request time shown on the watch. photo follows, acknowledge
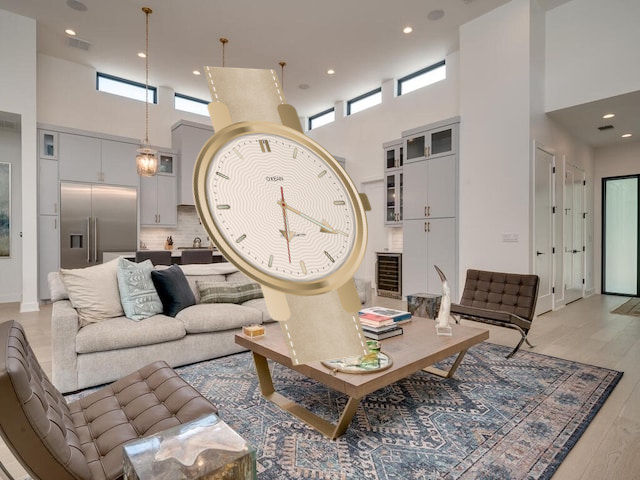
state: 6:20:32
